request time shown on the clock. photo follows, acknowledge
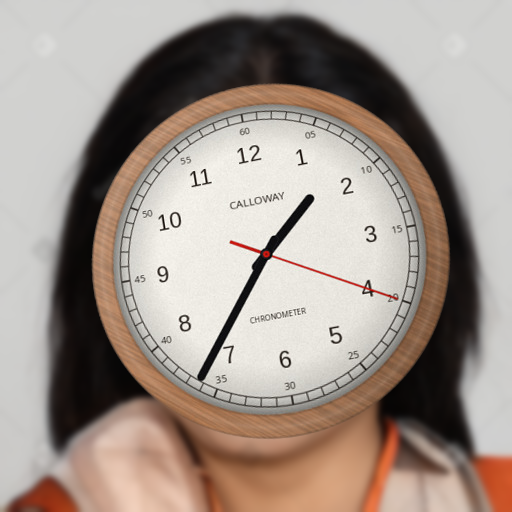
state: 1:36:20
